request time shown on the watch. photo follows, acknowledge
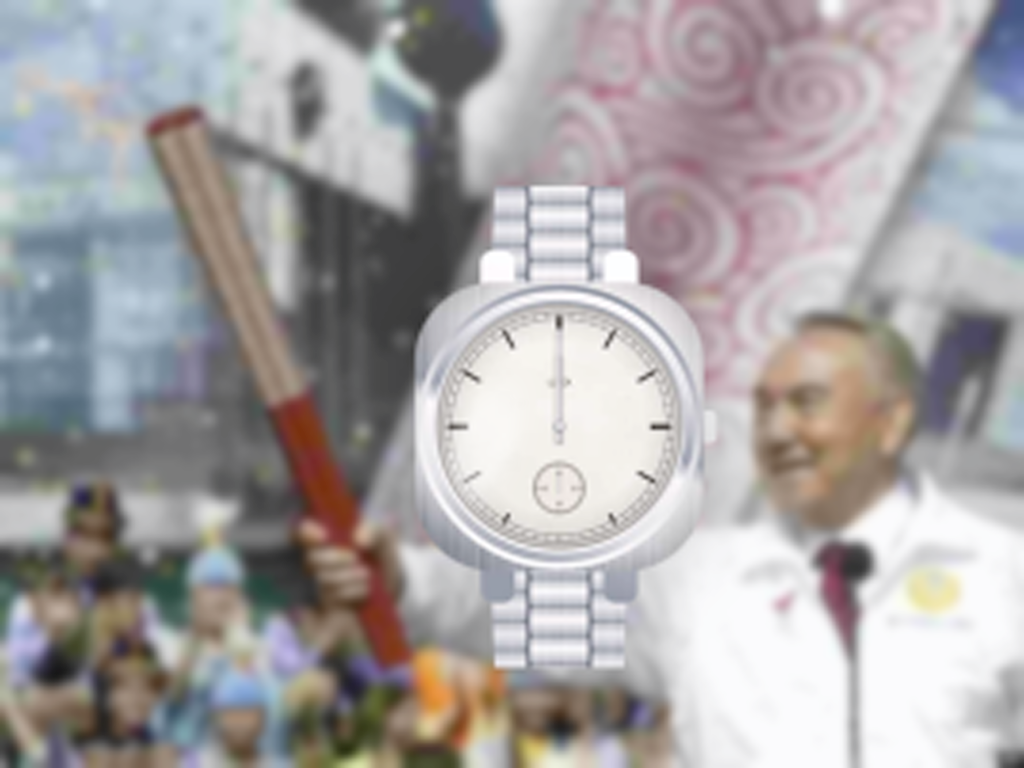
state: 12:00
